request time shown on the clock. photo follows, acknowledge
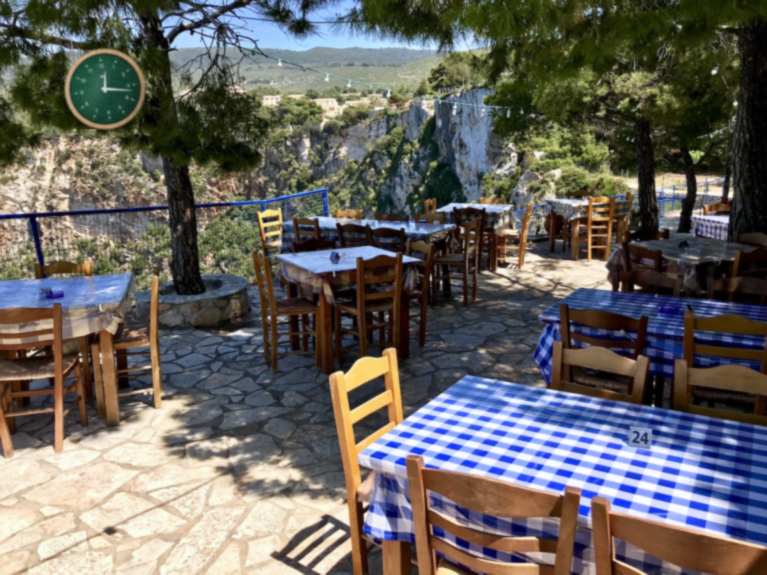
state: 12:17
